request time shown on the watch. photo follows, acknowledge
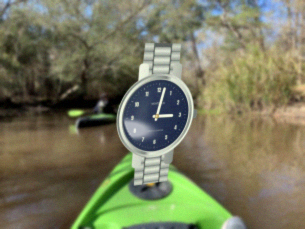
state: 3:02
